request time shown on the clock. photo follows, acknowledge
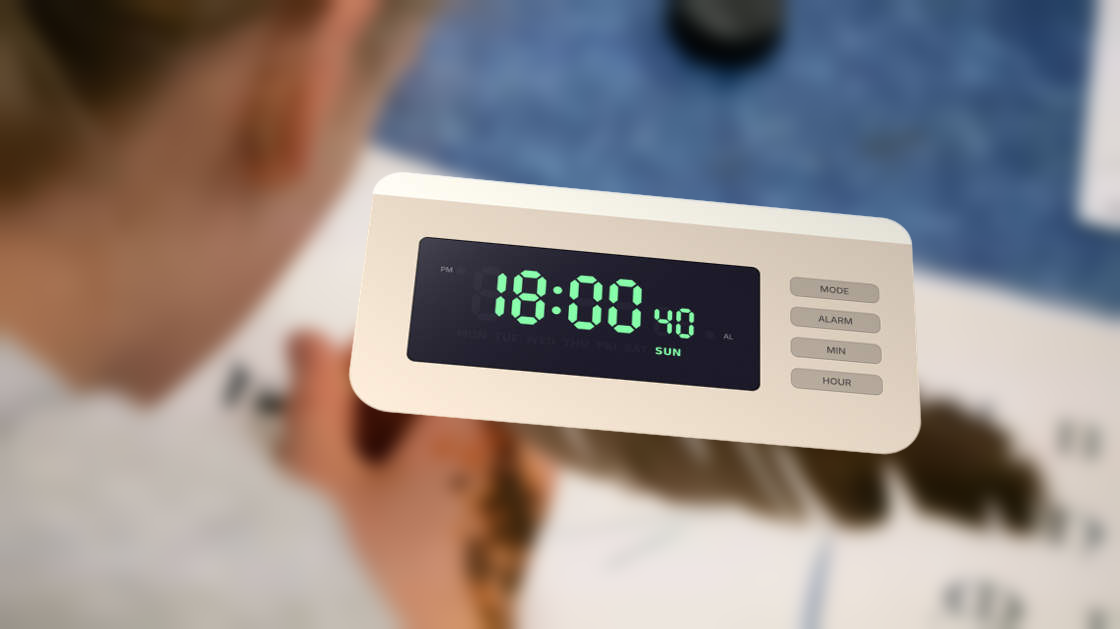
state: 18:00:40
